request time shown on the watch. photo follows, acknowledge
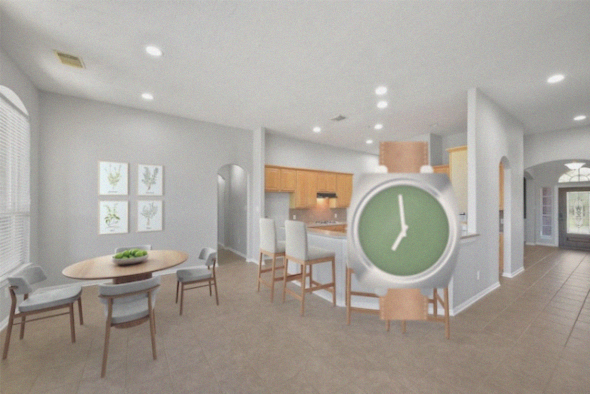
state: 6:59
